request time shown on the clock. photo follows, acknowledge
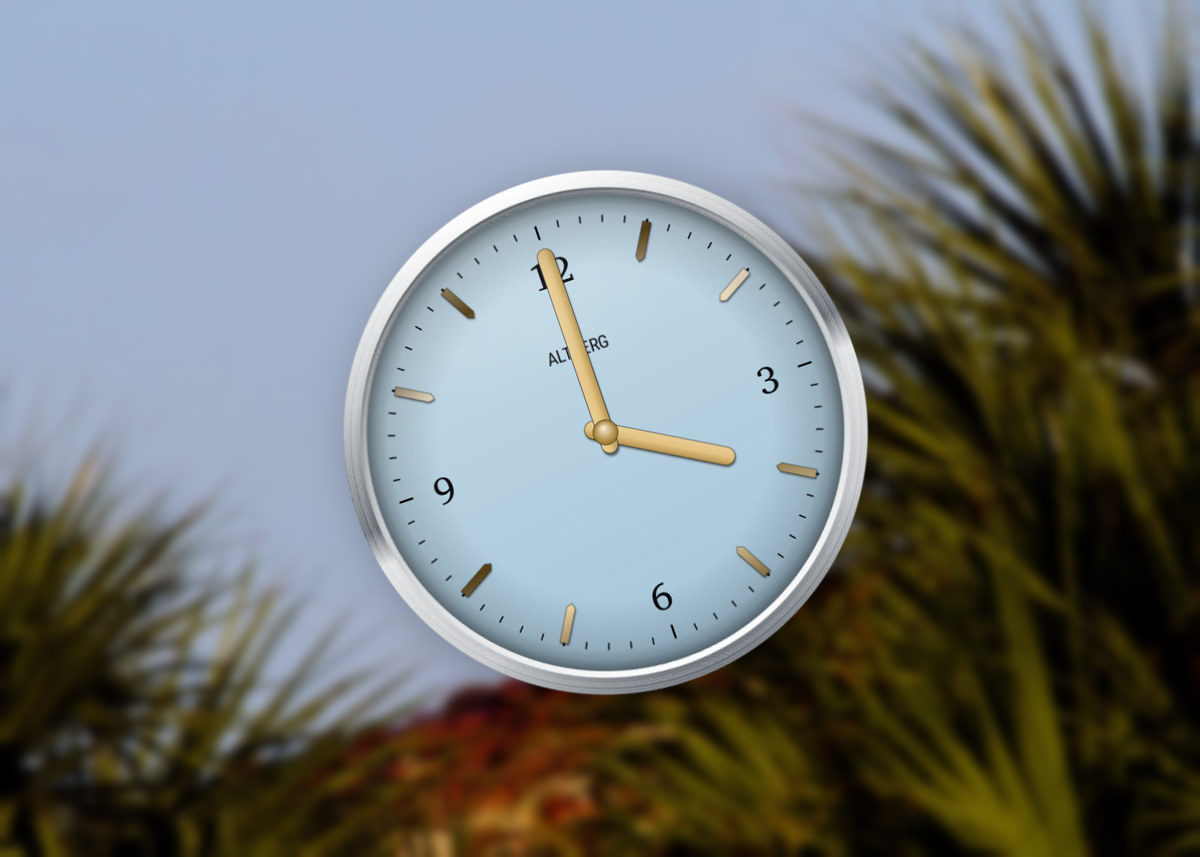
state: 4:00
